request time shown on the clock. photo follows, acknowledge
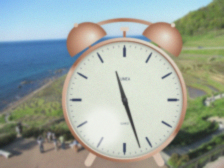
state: 11:27
